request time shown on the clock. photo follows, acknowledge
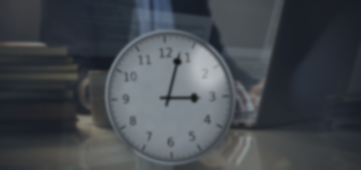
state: 3:03
